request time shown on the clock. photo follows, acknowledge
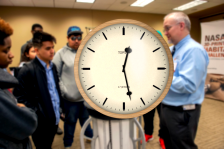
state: 12:28
